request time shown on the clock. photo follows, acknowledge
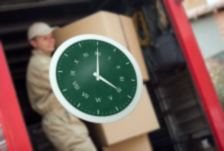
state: 4:00
